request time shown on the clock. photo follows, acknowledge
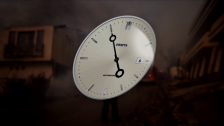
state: 4:55
